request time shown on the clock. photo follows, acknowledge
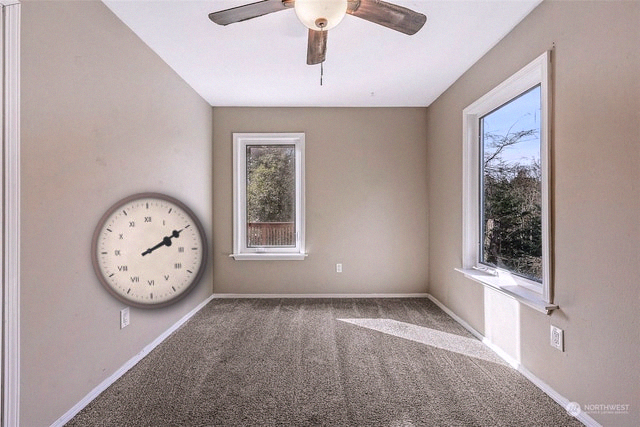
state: 2:10
